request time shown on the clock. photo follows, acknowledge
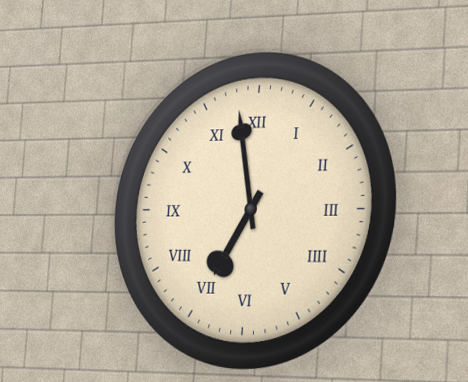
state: 6:58
